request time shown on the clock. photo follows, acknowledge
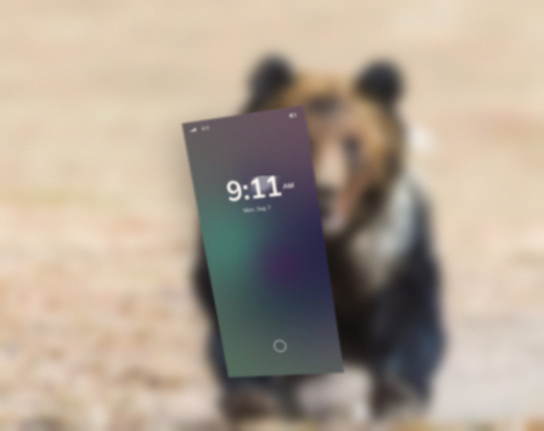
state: 9:11
